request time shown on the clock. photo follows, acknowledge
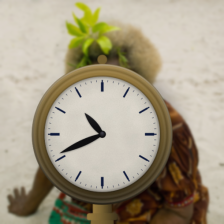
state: 10:41
